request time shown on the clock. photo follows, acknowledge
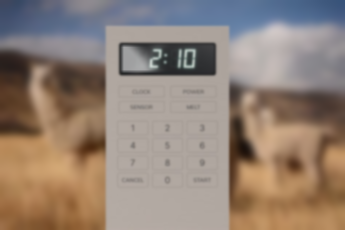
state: 2:10
